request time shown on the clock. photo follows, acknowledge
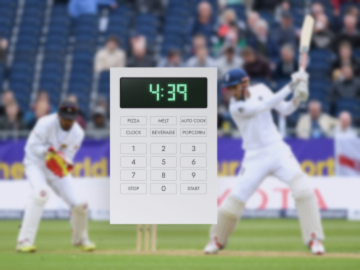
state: 4:39
